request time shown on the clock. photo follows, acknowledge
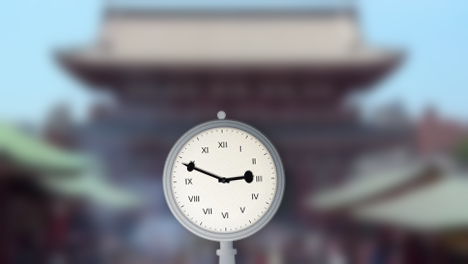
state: 2:49
